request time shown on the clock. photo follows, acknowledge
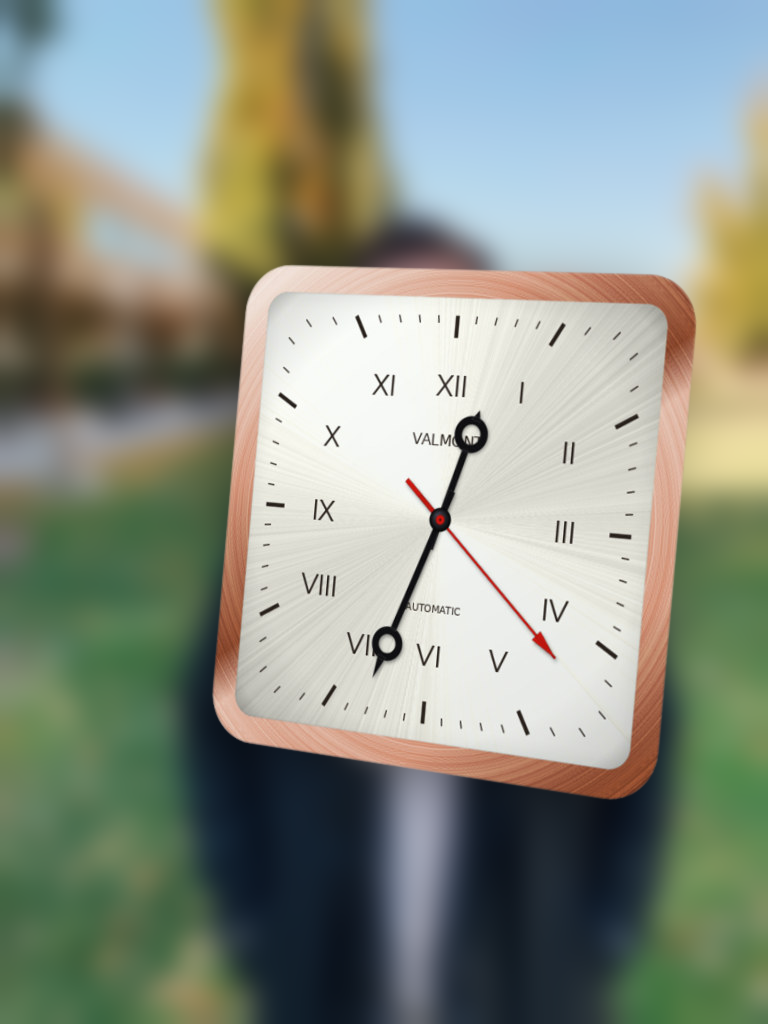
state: 12:33:22
